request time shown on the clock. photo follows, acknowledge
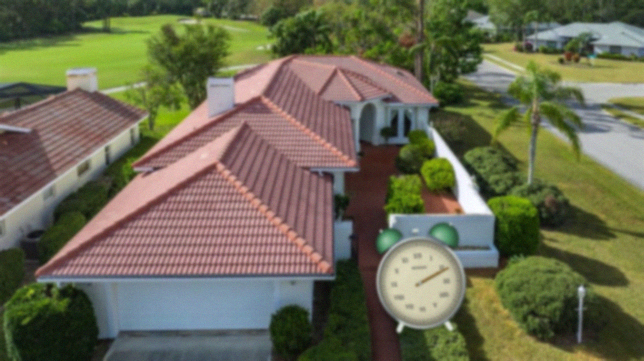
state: 2:11
